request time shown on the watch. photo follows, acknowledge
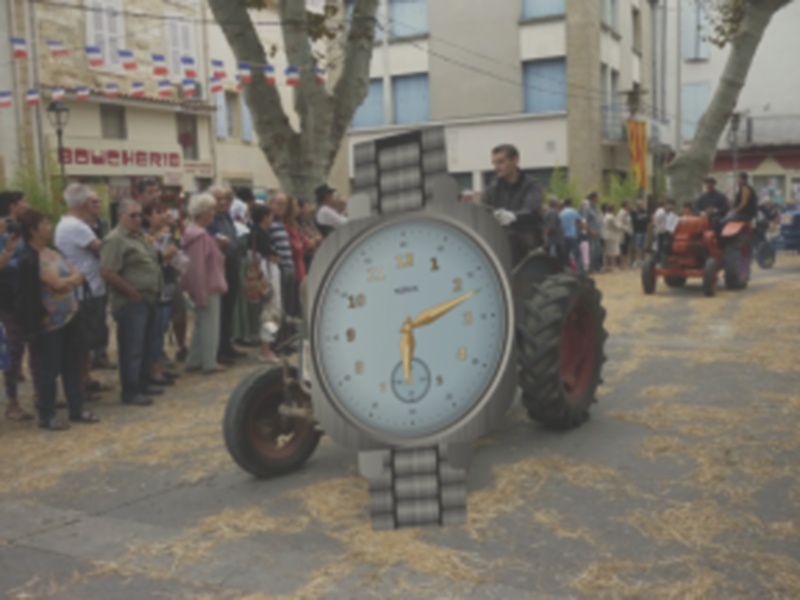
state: 6:12
